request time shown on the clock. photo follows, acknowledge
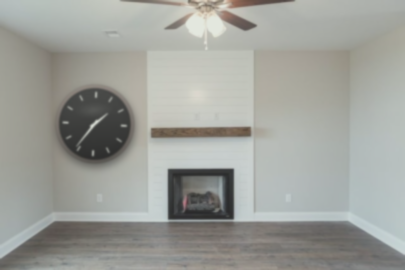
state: 1:36
